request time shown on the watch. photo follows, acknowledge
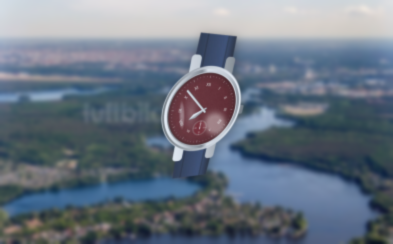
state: 7:52
